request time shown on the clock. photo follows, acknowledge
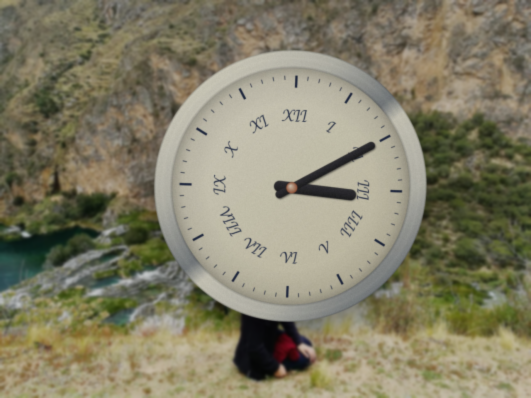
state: 3:10
